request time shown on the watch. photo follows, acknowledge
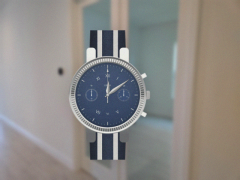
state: 12:09
